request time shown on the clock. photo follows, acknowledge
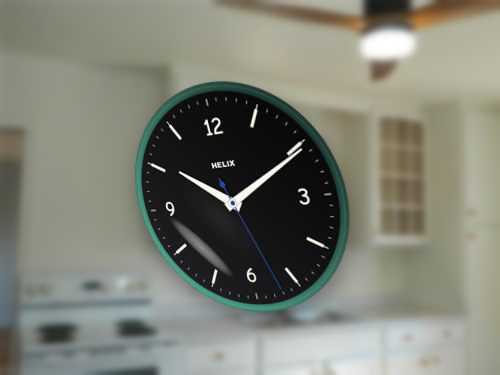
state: 10:10:27
